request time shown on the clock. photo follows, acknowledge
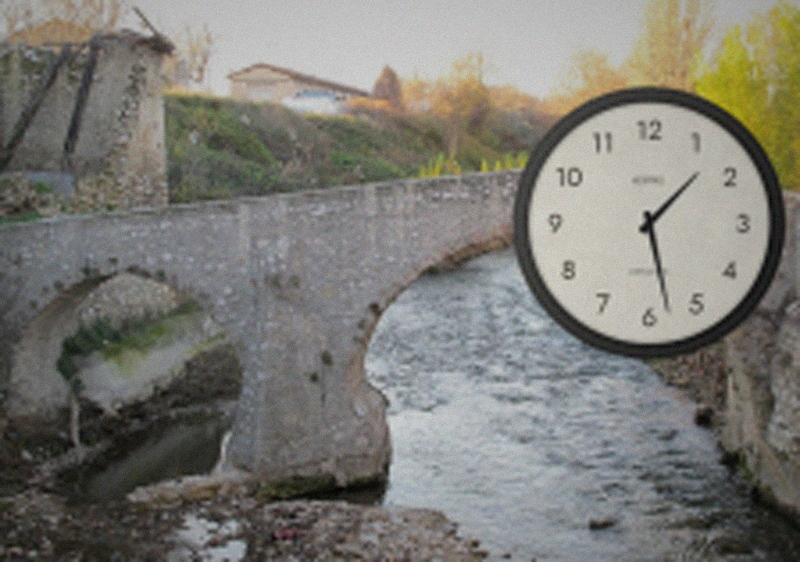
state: 1:28
